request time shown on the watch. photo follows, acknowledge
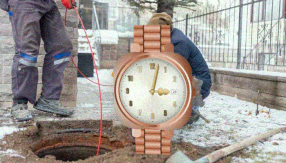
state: 3:02
